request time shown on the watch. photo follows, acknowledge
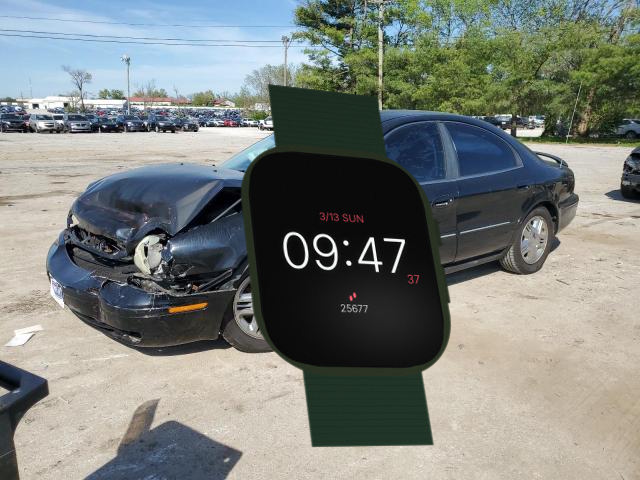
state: 9:47:37
